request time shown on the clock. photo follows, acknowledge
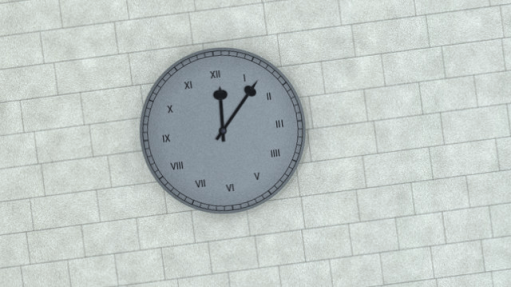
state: 12:07
